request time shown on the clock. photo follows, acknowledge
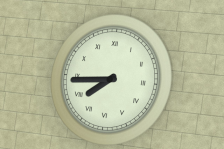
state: 7:44
